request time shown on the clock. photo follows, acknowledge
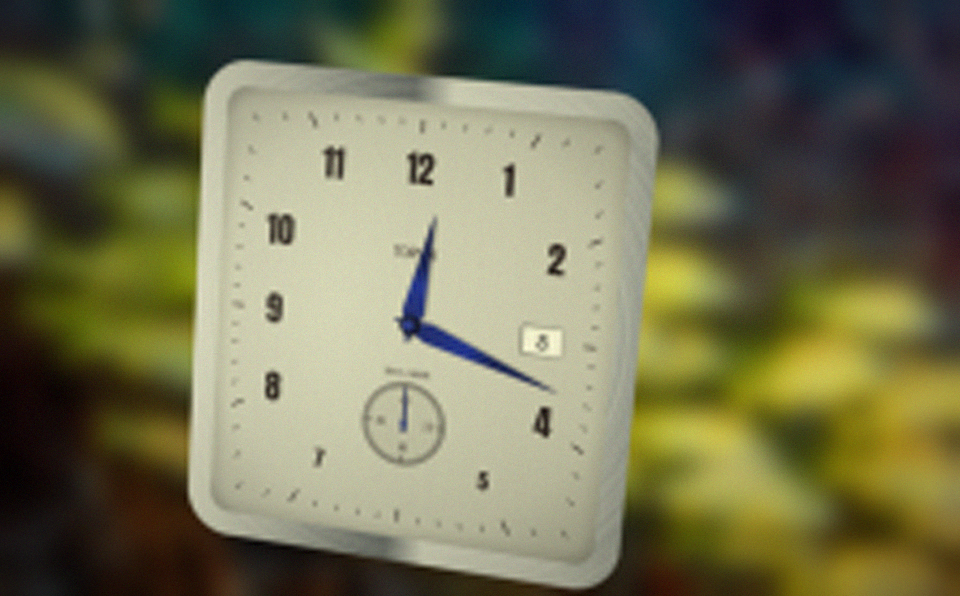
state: 12:18
